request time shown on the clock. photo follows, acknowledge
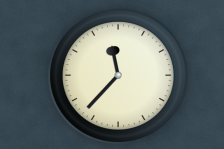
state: 11:37
